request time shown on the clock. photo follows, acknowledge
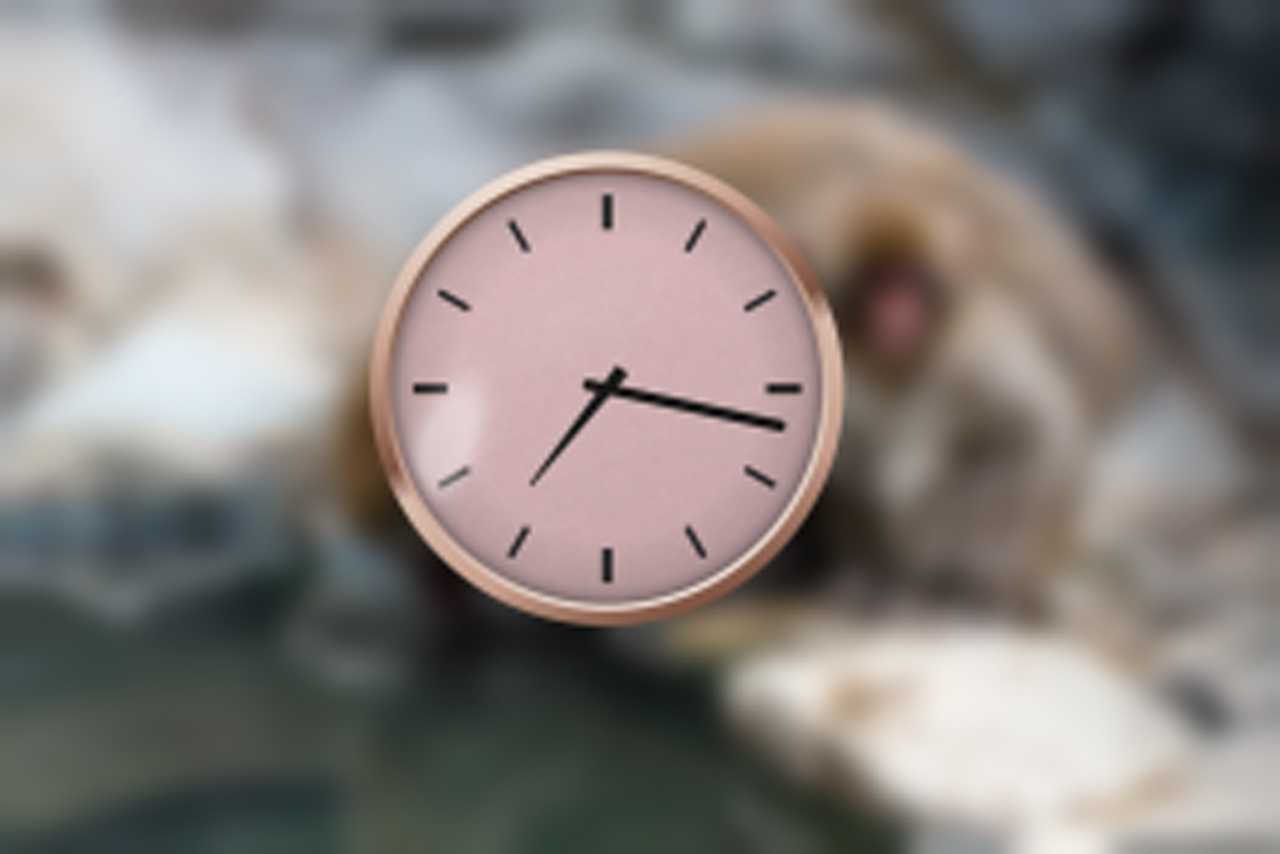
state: 7:17
